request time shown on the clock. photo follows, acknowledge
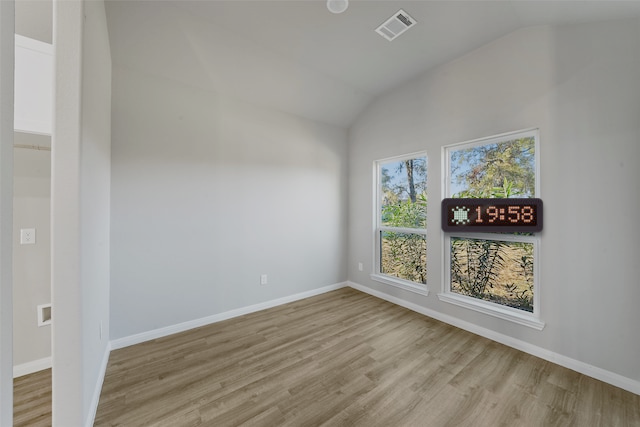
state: 19:58
